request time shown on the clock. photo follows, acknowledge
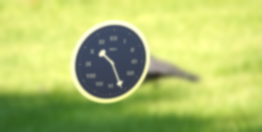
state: 10:26
